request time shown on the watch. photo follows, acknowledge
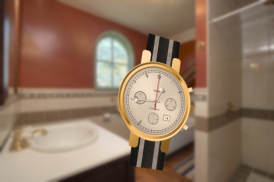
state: 12:44
